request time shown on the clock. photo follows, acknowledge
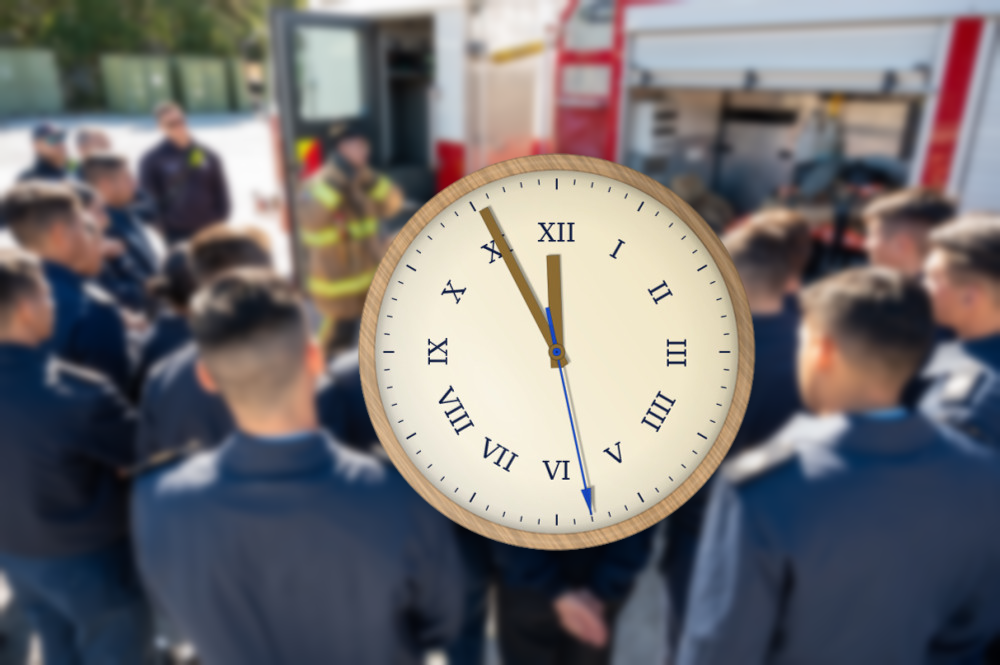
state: 11:55:28
